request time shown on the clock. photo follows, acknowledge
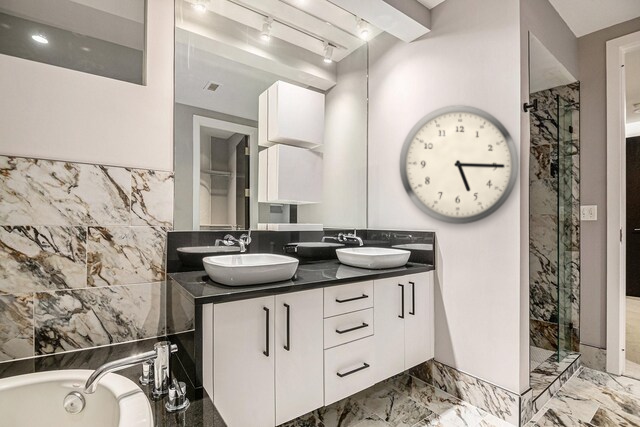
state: 5:15
